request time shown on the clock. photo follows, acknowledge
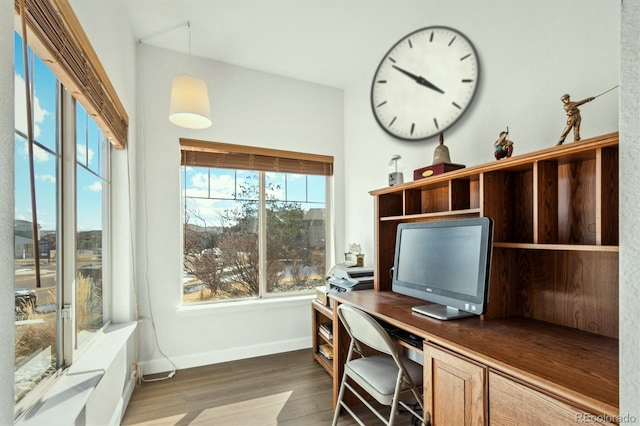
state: 3:49
